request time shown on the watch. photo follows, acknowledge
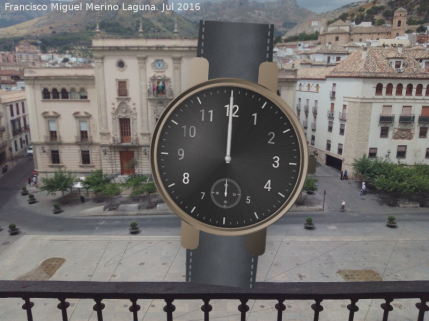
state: 12:00
